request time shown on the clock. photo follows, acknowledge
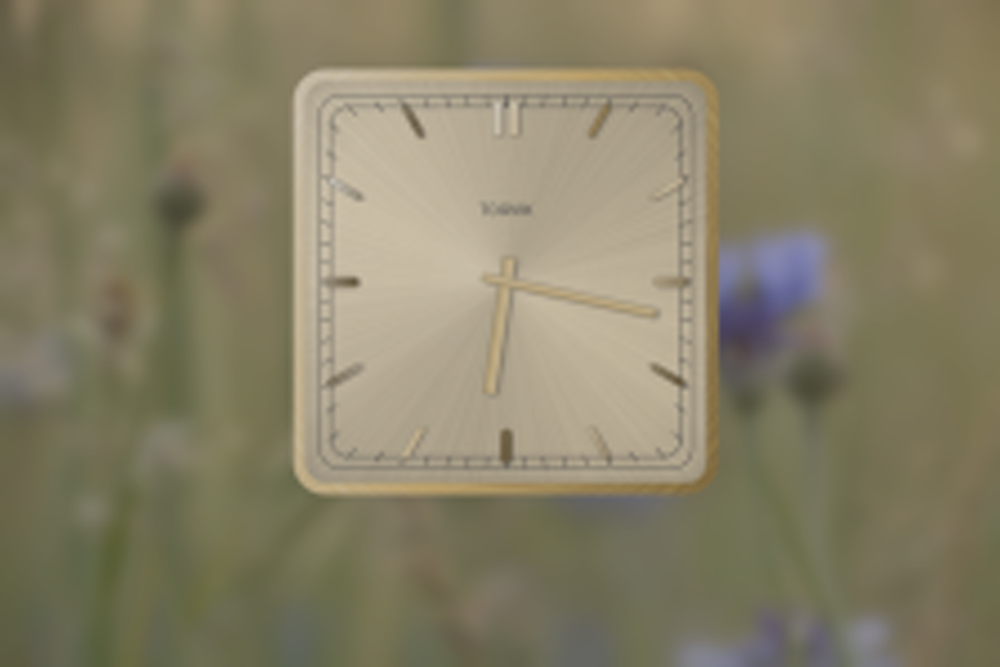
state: 6:17
